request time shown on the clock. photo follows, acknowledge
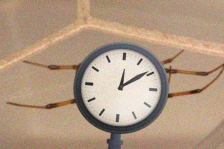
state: 12:09
